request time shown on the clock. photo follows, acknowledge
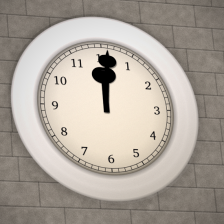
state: 12:01
